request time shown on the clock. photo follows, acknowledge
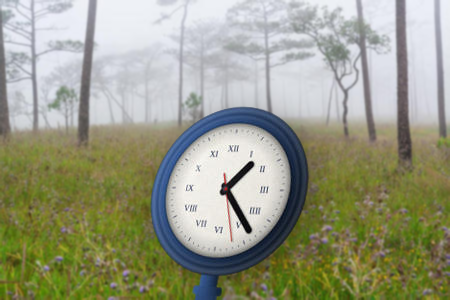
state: 1:23:27
